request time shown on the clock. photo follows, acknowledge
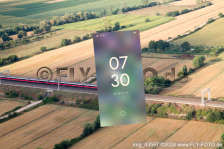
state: 7:30
